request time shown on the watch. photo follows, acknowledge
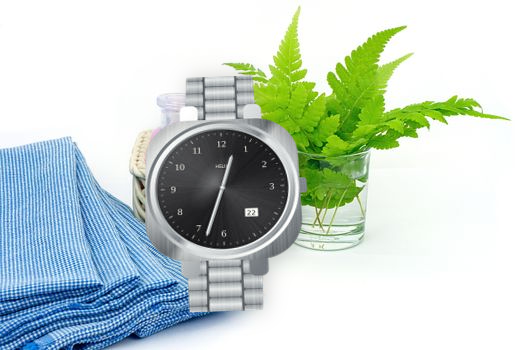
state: 12:33
